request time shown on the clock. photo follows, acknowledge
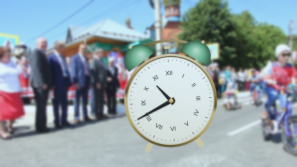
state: 10:41
